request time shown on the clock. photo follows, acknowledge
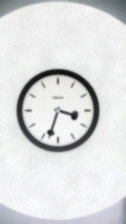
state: 3:33
